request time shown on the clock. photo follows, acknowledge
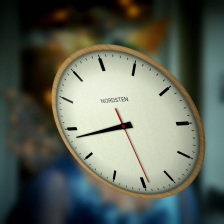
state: 8:43:29
